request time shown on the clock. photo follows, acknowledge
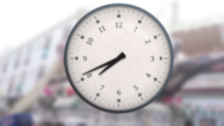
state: 7:41
